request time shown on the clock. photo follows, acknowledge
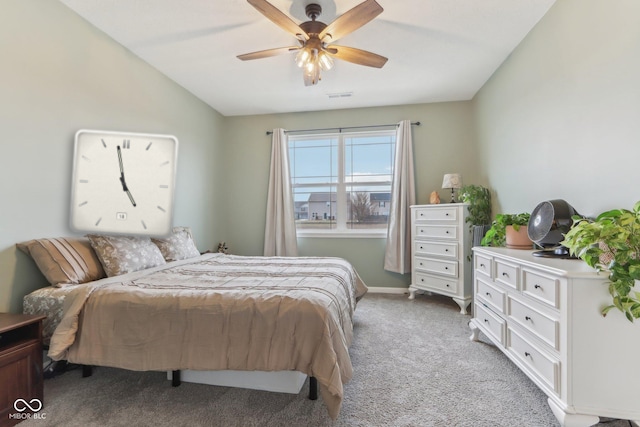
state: 4:58
